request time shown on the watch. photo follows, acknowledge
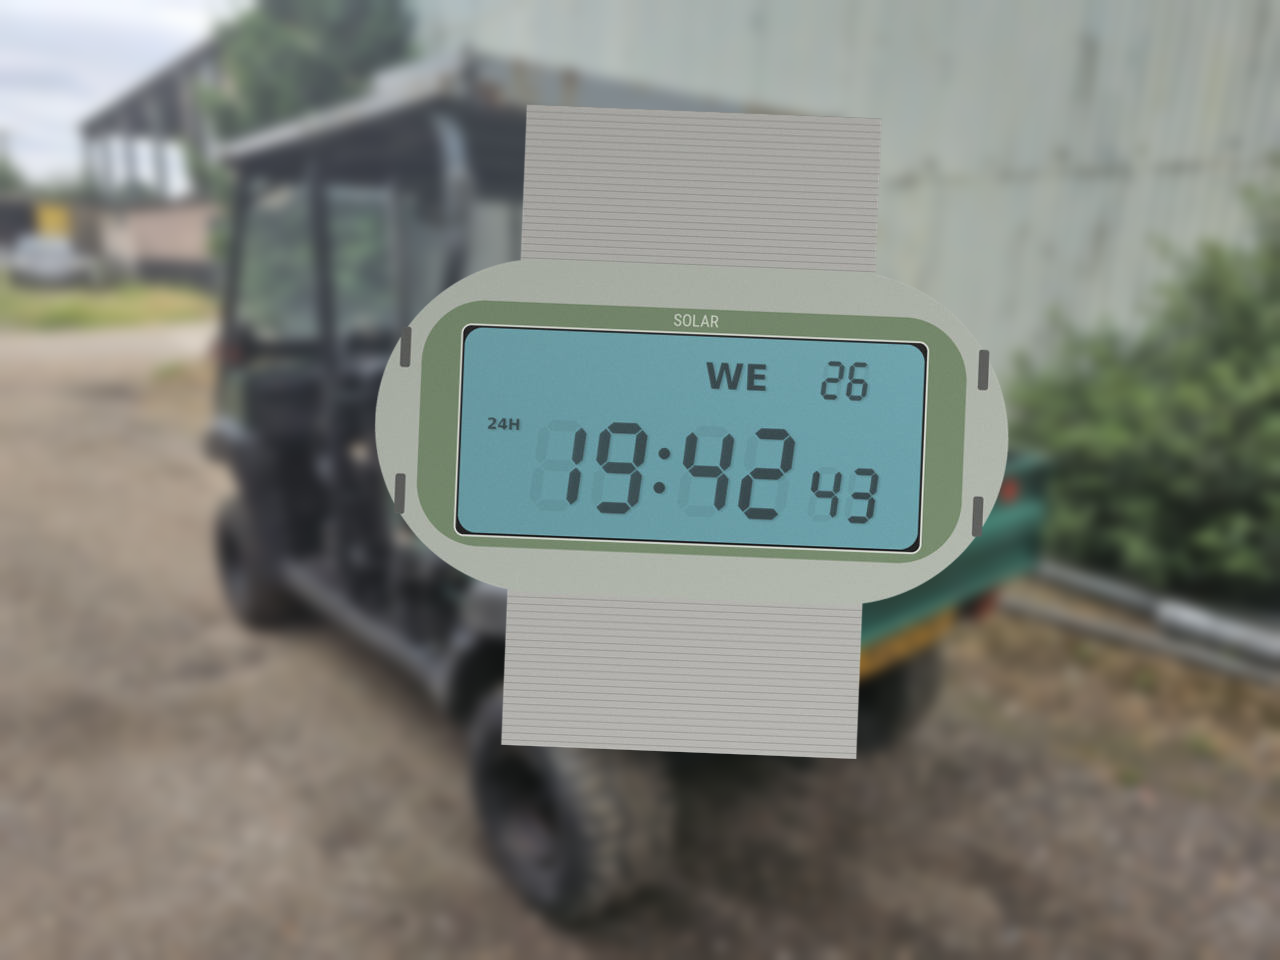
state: 19:42:43
